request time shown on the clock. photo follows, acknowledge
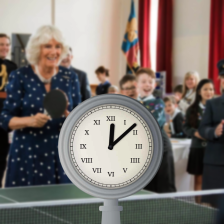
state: 12:08
